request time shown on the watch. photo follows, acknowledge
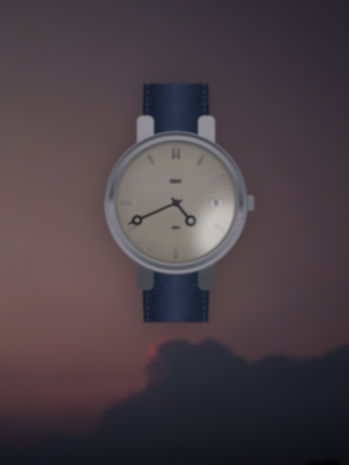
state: 4:41
